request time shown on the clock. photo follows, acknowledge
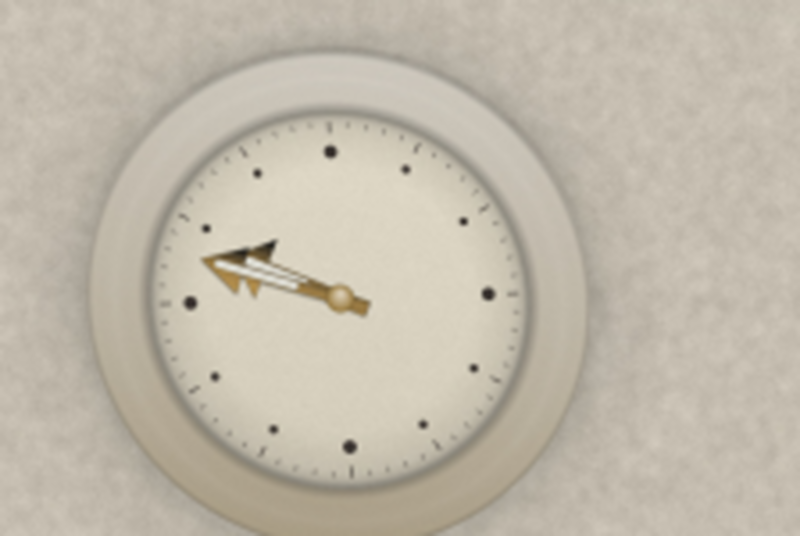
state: 9:48
